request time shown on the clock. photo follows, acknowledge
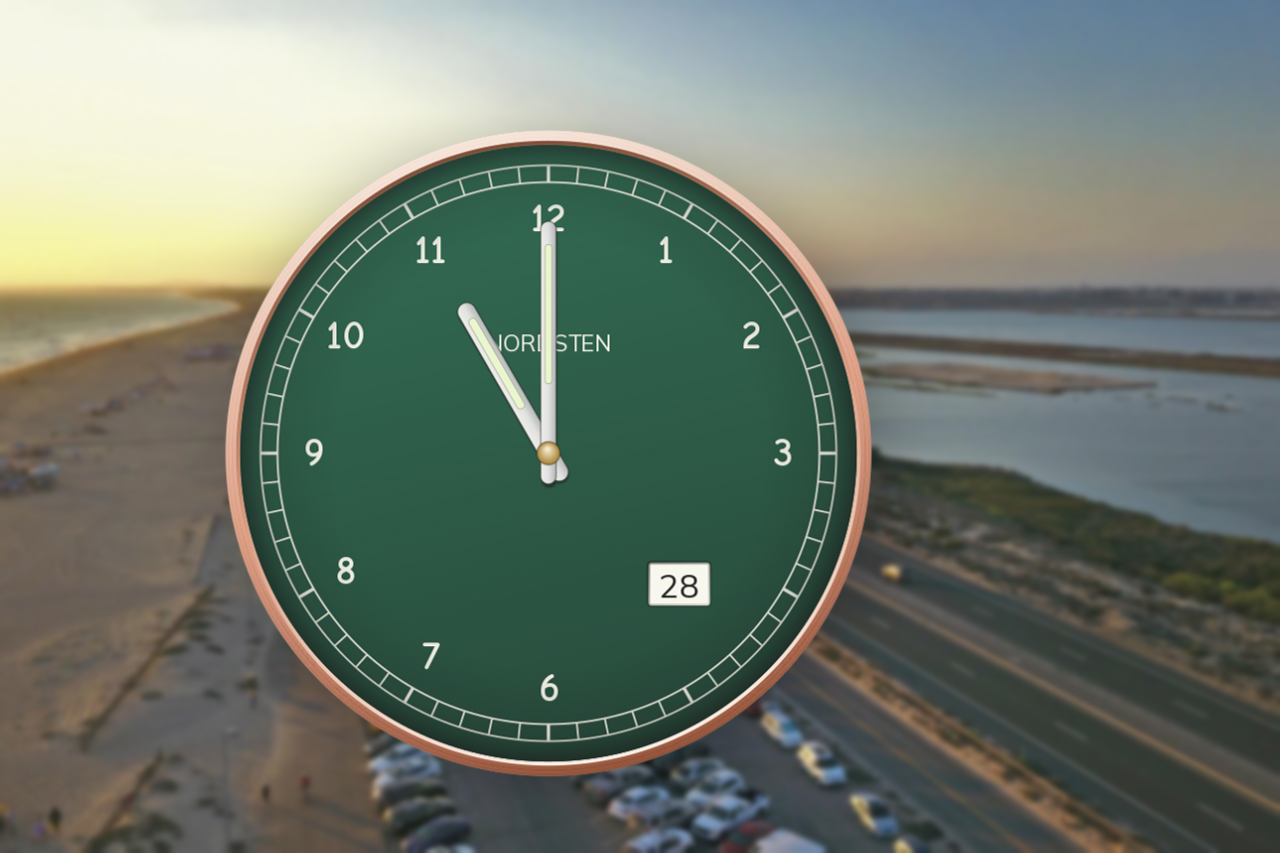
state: 11:00
